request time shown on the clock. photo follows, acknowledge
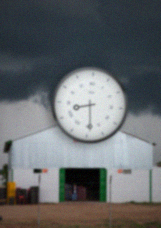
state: 8:29
